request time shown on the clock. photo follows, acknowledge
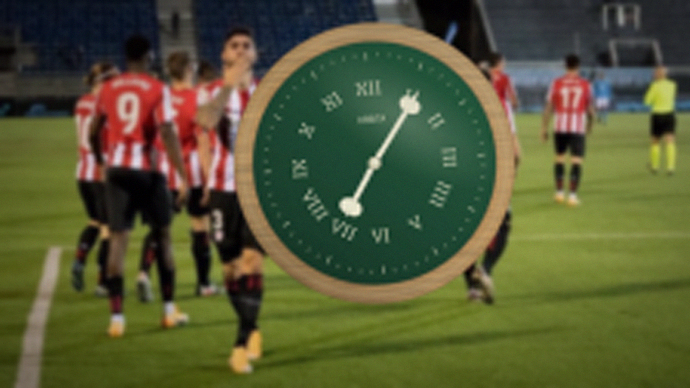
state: 7:06
